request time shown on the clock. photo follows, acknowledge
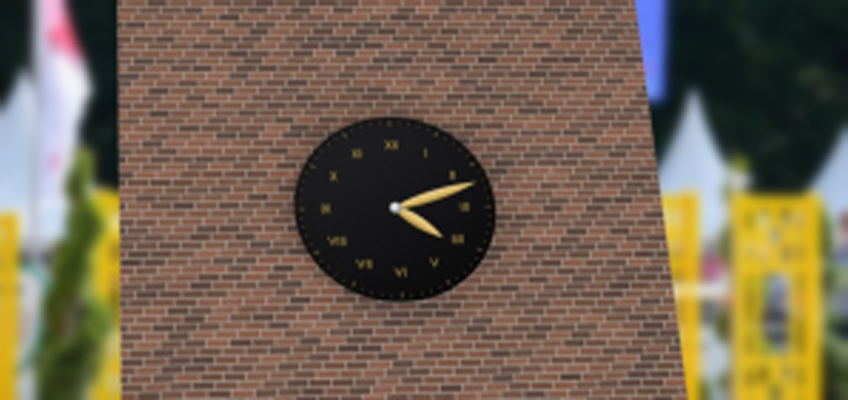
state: 4:12
